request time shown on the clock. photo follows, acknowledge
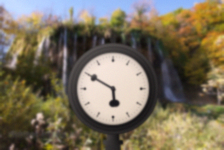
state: 5:50
